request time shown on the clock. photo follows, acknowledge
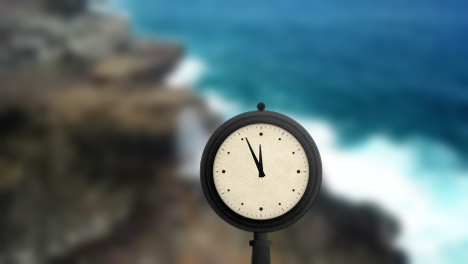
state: 11:56
